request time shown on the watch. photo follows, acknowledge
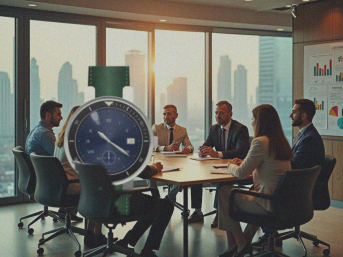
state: 10:21
